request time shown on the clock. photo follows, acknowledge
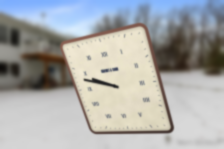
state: 9:48
